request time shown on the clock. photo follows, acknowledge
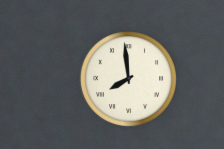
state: 7:59
